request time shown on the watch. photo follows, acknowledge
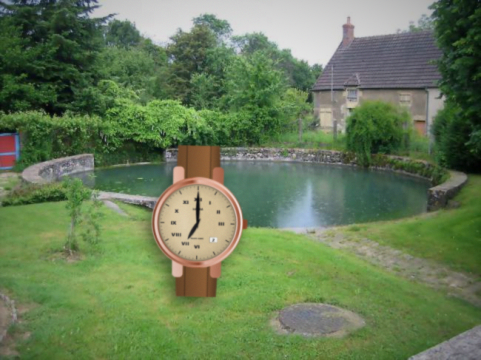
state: 7:00
